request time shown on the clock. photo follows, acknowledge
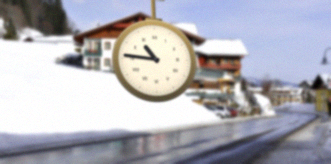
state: 10:46
